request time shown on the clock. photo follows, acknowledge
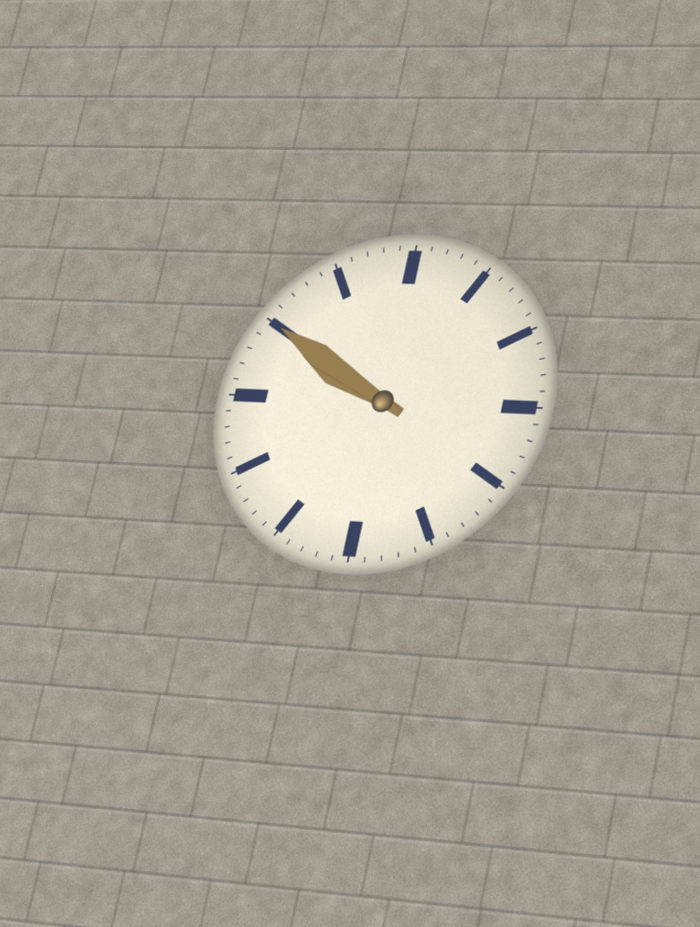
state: 9:50
